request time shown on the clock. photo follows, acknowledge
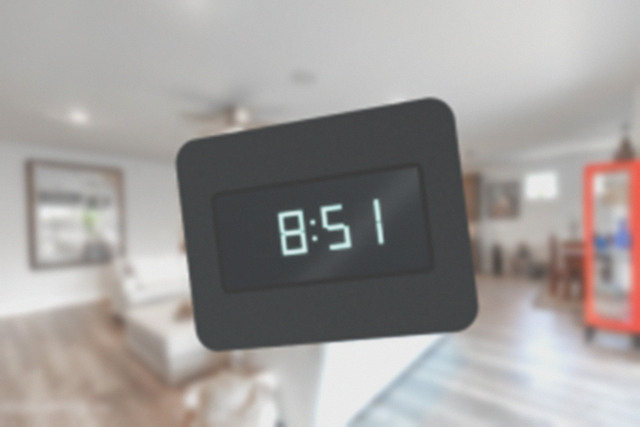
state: 8:51
